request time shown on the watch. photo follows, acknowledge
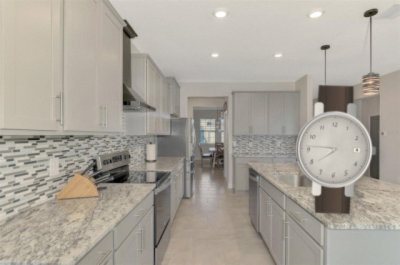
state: 7:46
